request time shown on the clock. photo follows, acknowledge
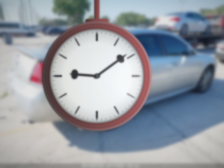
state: 9:09
